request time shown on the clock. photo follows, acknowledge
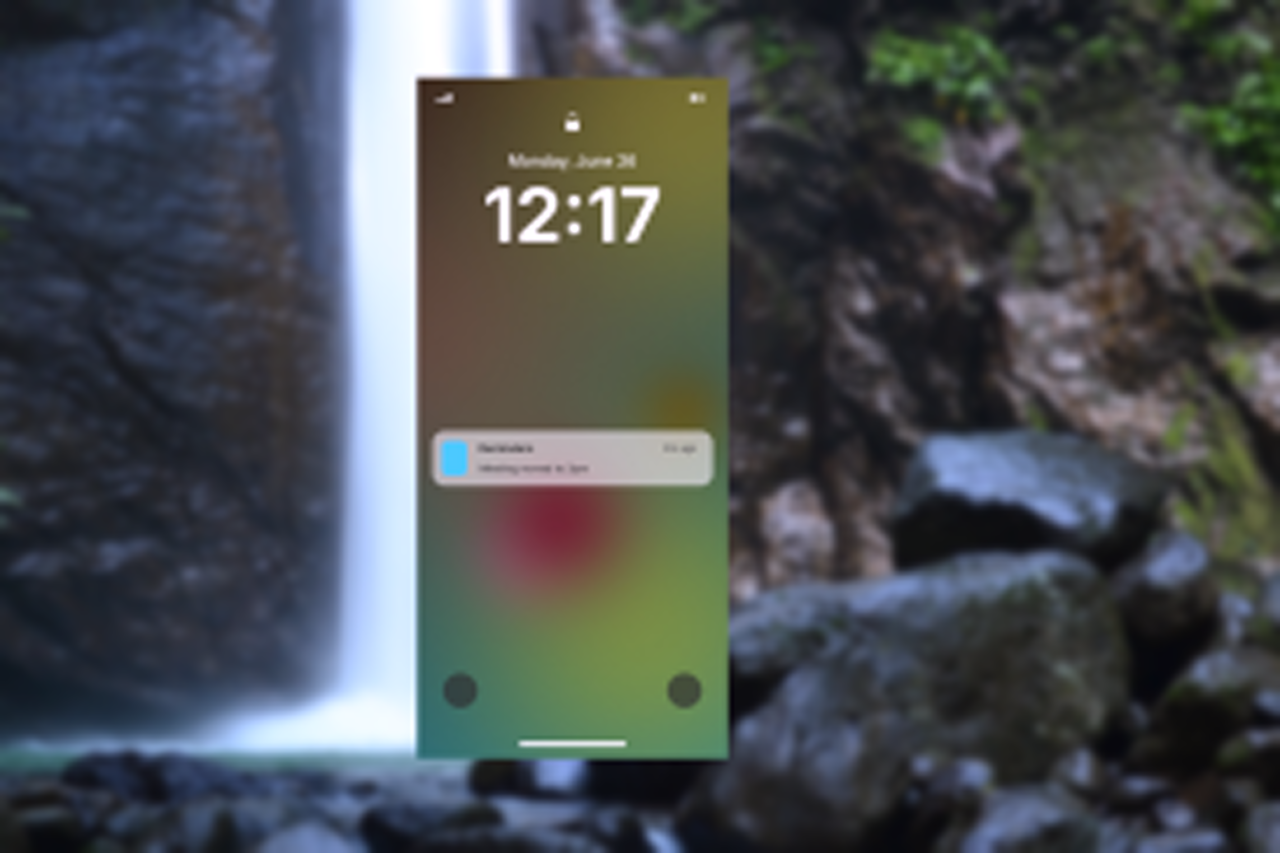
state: 12:17
